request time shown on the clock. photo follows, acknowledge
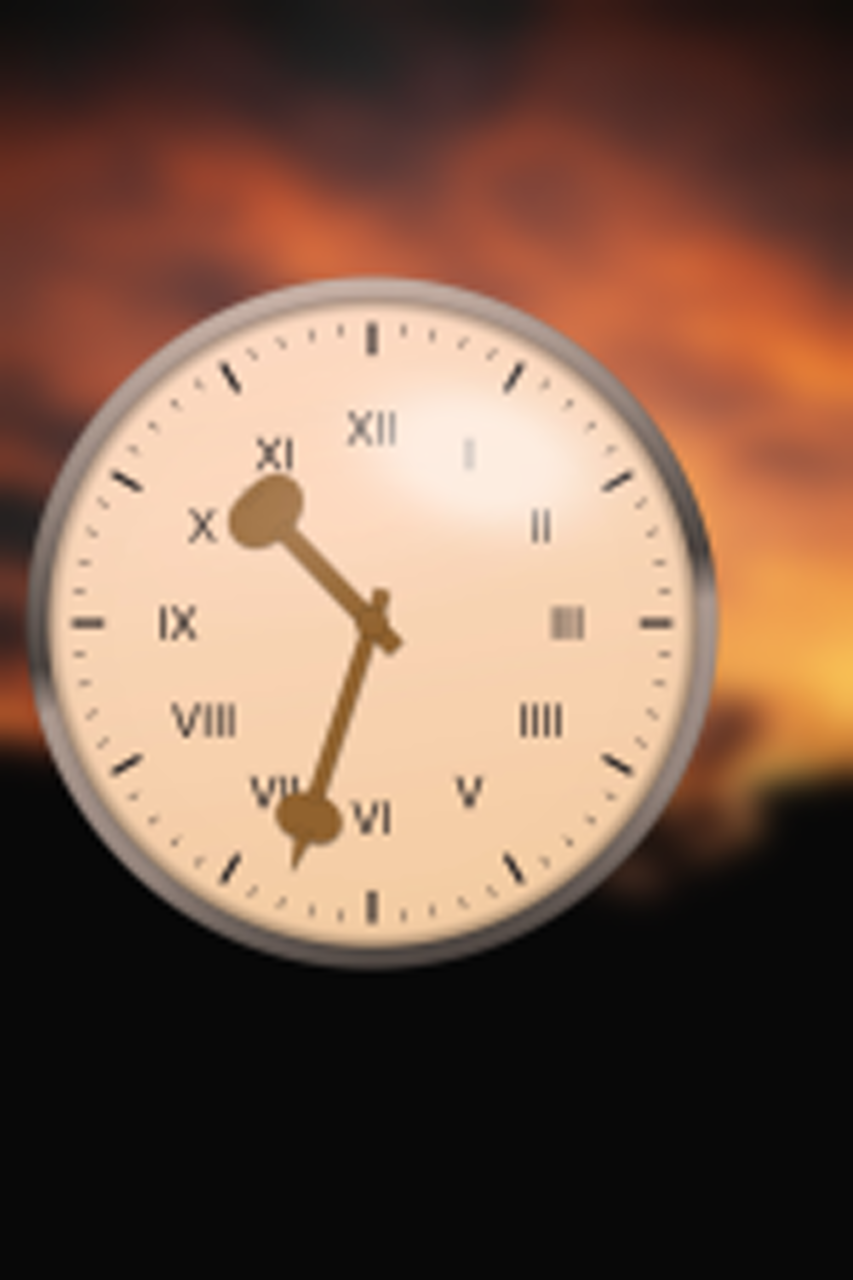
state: 10:33
